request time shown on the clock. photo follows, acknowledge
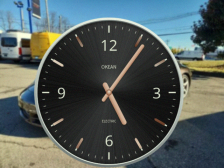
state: 5:06
